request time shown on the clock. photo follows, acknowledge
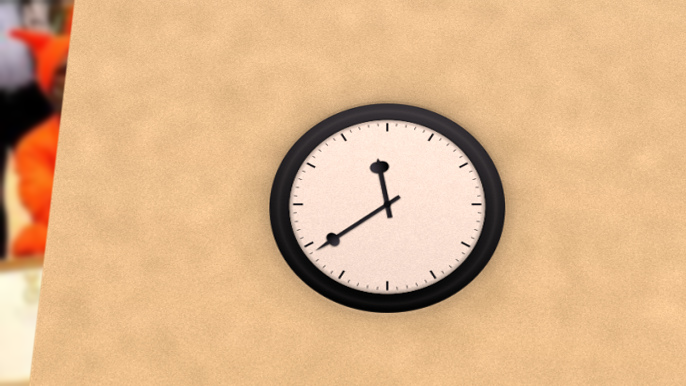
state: 11:39
